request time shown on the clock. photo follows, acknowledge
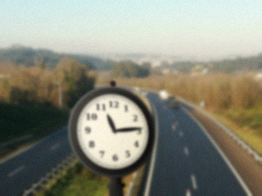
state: 11:14
